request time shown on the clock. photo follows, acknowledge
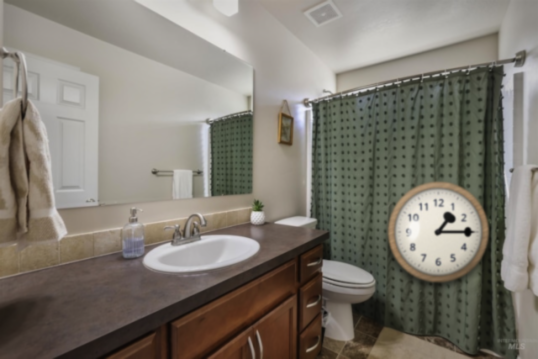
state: 1:15
